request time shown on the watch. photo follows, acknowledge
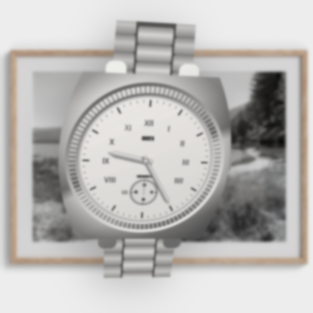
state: 9:25
